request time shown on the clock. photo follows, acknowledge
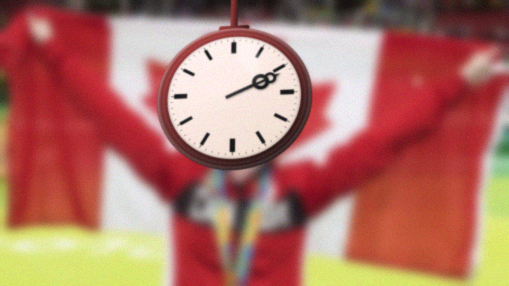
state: 2:11
